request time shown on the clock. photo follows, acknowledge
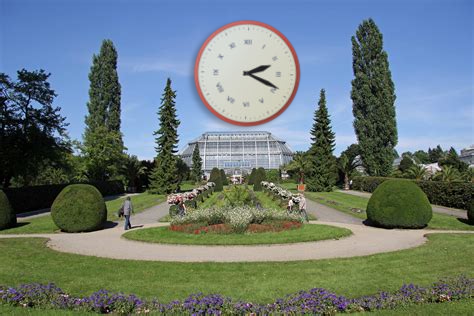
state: 2:19
